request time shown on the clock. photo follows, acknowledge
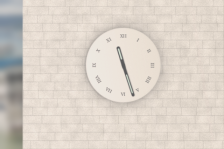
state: 11:27
